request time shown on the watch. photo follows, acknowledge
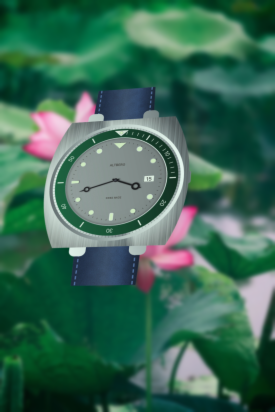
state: 3:42
